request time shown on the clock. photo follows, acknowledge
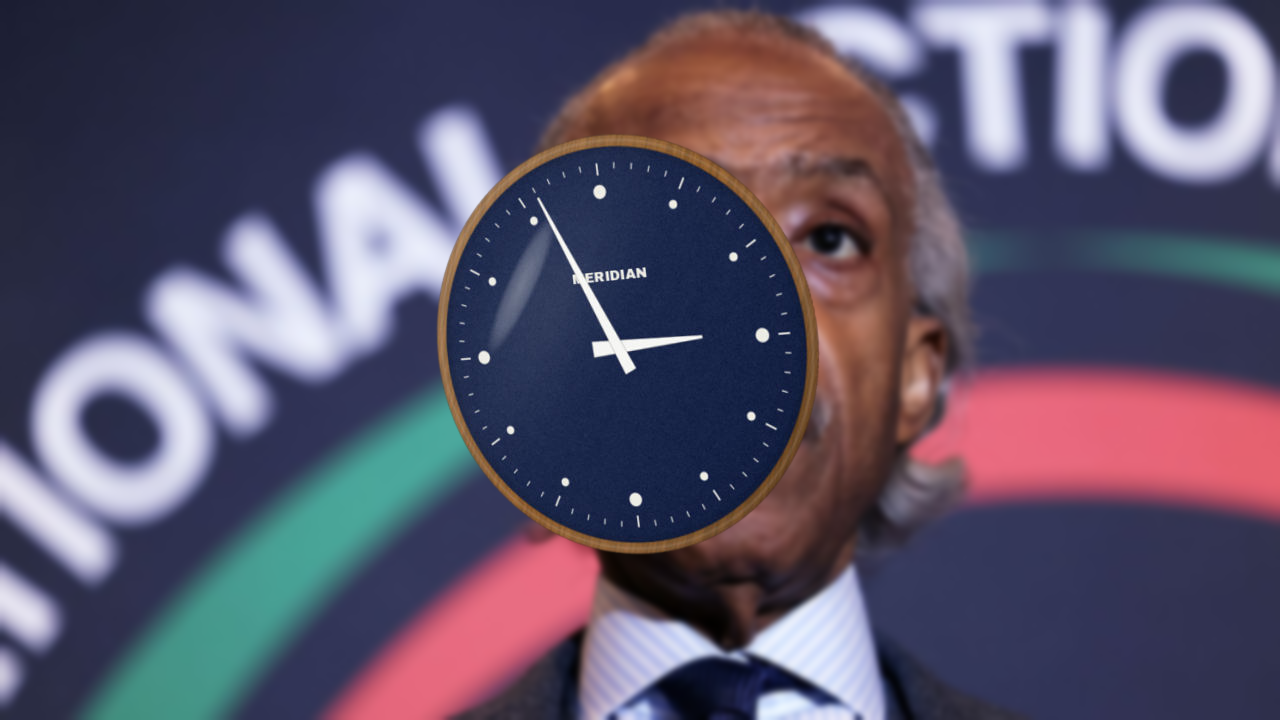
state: 2:56
